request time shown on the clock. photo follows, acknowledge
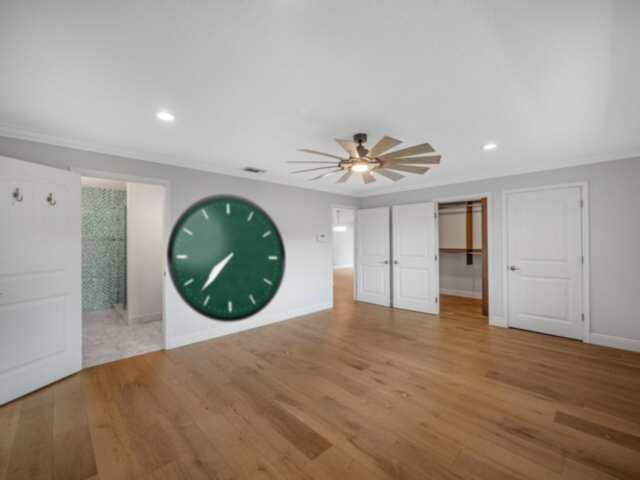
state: 7:37
